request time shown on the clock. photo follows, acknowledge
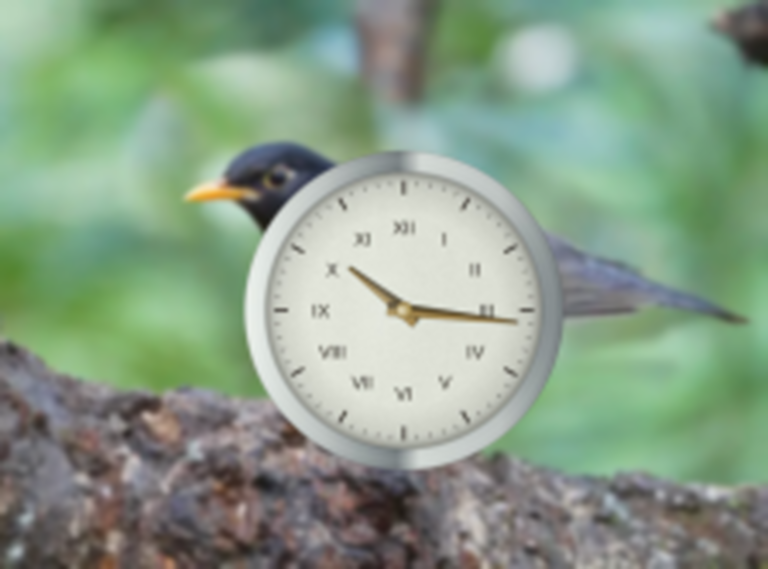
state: 10:16
